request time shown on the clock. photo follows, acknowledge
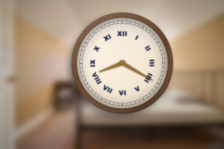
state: 8:20
